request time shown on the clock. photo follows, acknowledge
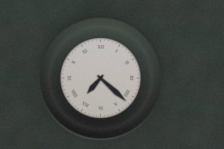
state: 7:22
